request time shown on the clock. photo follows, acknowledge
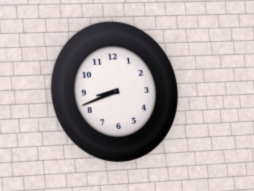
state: 8:42
